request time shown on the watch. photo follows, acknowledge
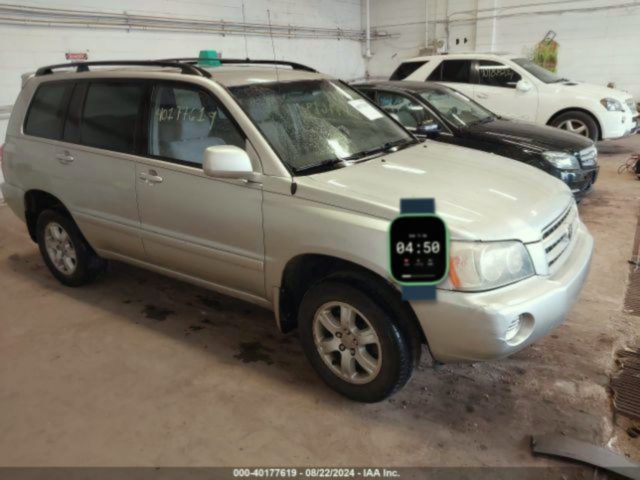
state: 4:50
